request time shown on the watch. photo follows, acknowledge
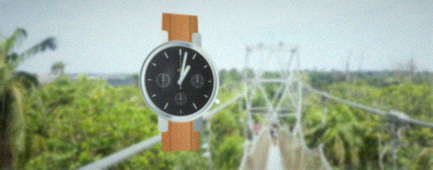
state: 1:02
